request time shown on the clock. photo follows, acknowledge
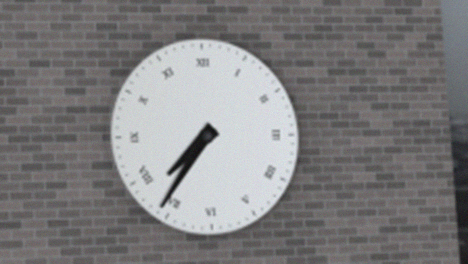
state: 7:36
